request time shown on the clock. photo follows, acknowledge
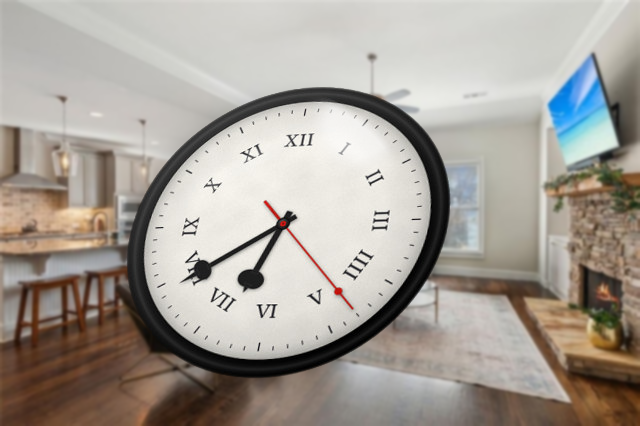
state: 6:39:23
